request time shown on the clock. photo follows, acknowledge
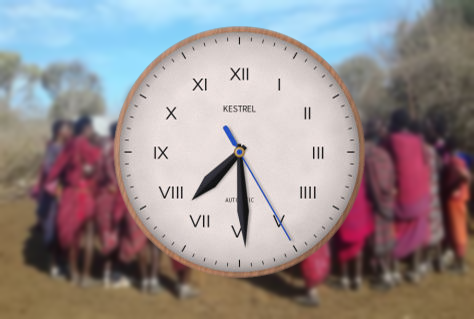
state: 7:29:25
